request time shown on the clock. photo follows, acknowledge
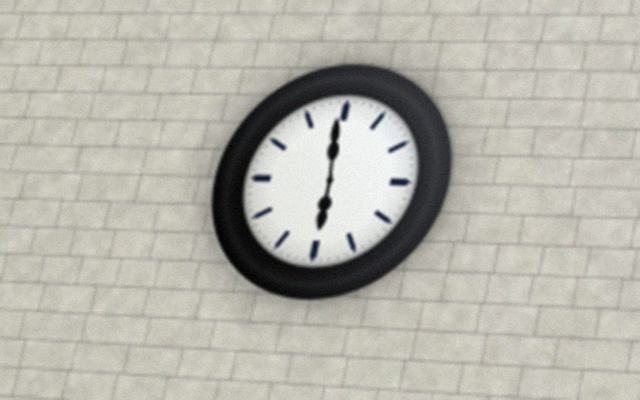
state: 5:59
